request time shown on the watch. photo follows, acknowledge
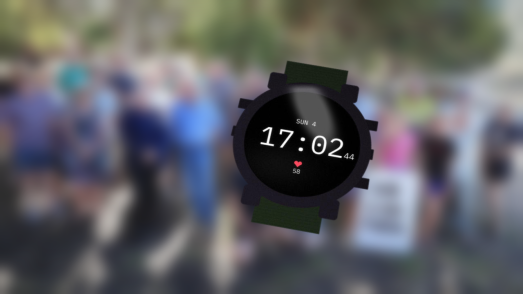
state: 17:02:44
